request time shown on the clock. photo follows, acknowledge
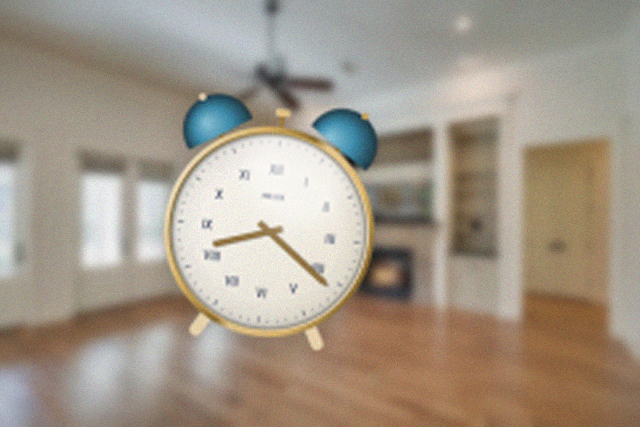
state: 8:21
